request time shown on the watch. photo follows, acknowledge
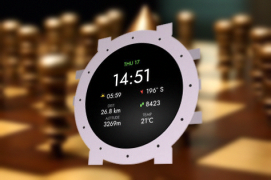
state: 14:51
